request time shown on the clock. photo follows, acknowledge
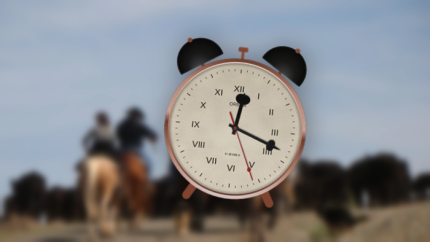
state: 12:18:26
